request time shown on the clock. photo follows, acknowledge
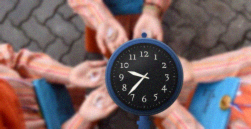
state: 9:37
